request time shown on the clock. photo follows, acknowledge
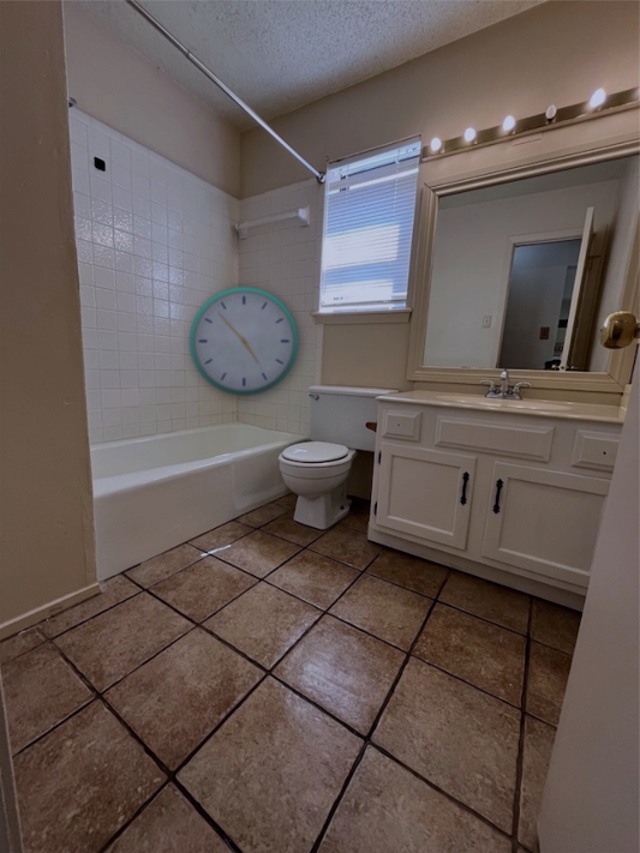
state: 4:53
